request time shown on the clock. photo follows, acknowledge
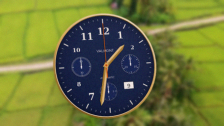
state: 1:32
